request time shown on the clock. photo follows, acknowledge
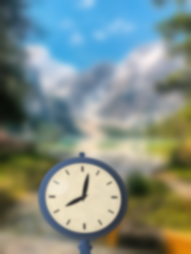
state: 8:02
